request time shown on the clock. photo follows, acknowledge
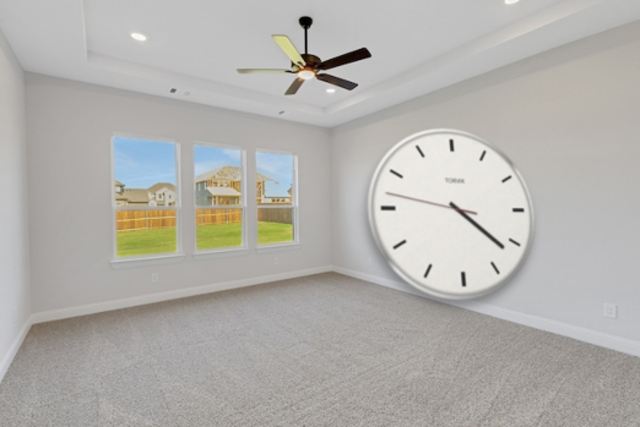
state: 4:21:47
